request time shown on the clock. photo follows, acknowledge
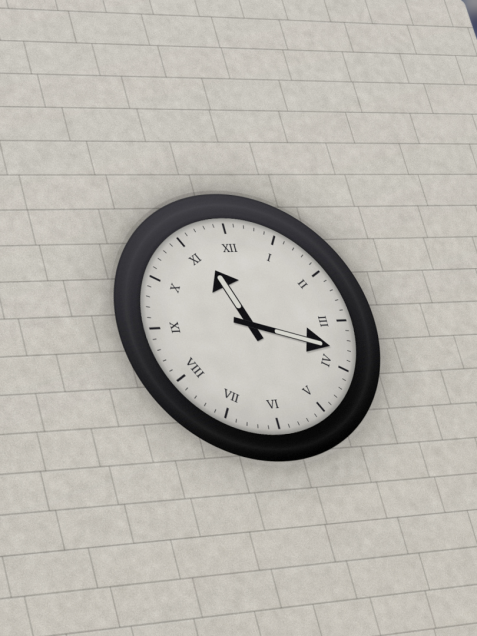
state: 11:18
